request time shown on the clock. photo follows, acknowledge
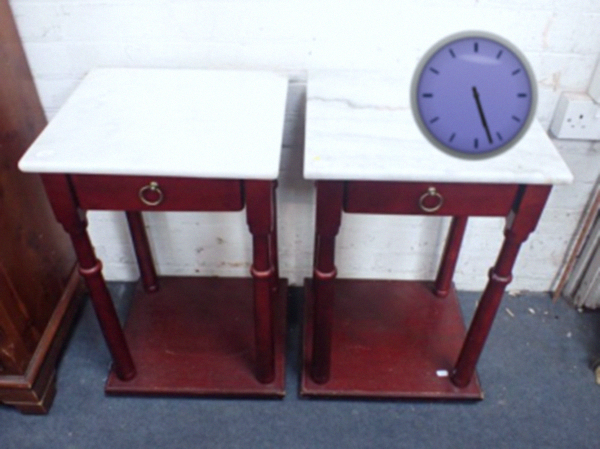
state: 5:27
